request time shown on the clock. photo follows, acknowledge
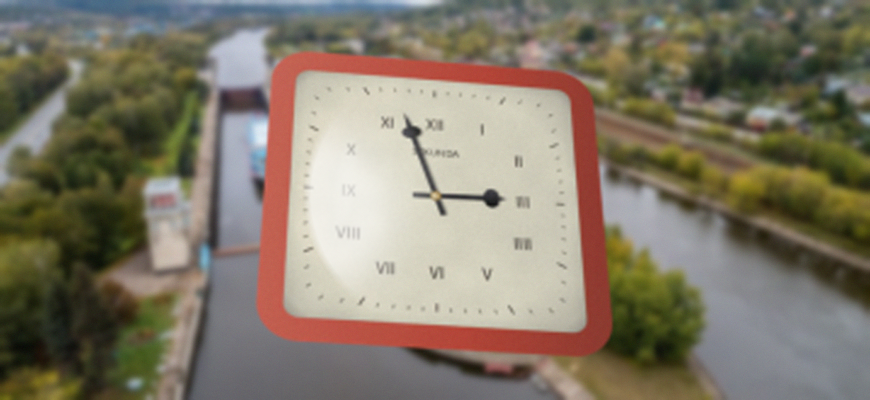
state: 2:57
